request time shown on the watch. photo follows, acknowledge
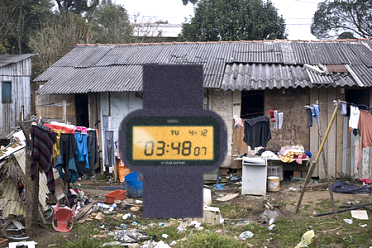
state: 3:48:07
